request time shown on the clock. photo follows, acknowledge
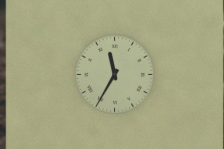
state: 11:35
